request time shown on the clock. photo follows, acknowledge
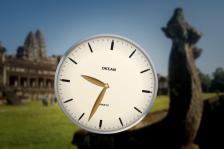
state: 9:33
